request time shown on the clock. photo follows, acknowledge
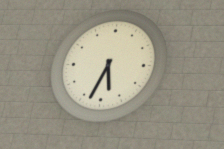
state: 5:33
